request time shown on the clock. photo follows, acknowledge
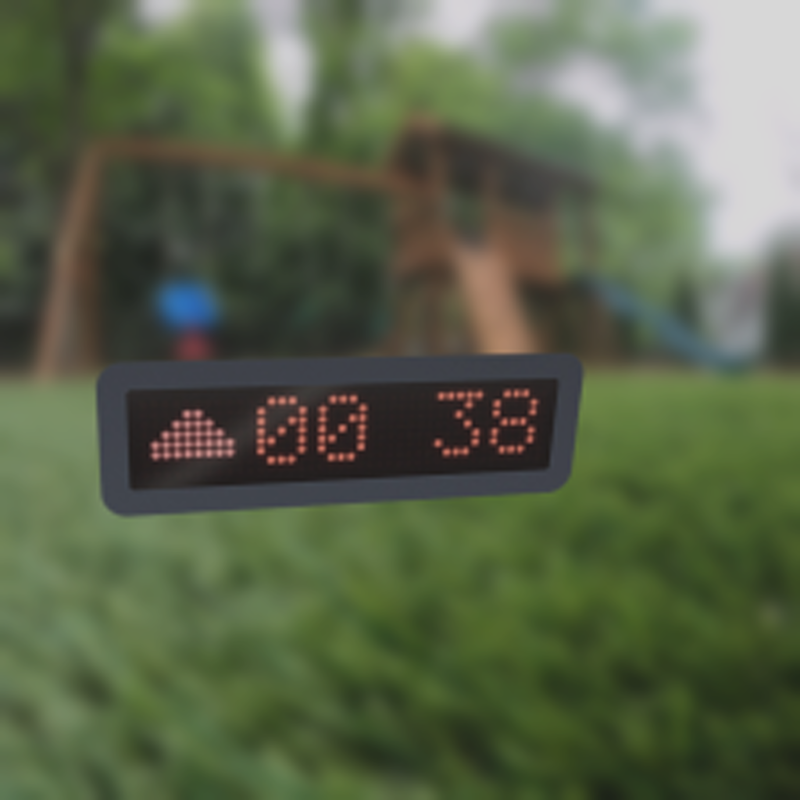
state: 0:38
